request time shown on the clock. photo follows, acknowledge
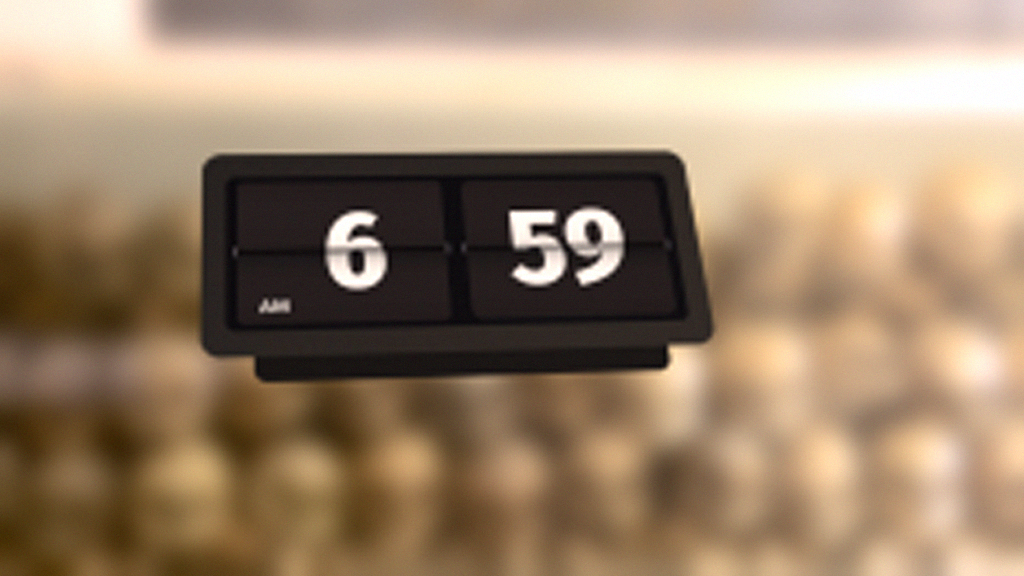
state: 6:59
